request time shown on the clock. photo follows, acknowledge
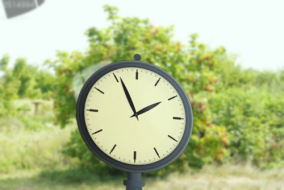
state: 1:56
